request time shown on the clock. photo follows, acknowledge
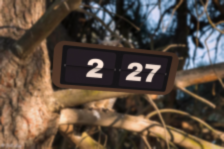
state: 2:27
